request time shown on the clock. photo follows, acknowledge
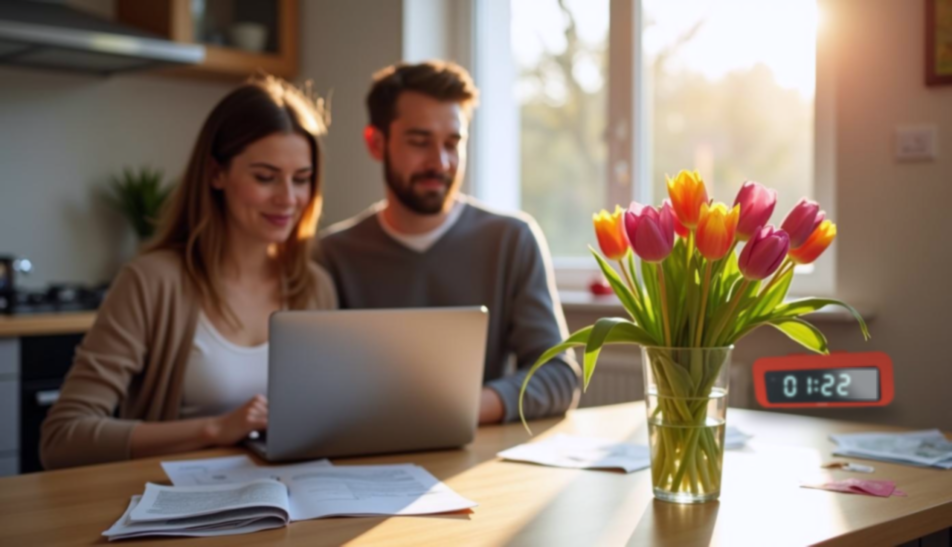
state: 1:22
